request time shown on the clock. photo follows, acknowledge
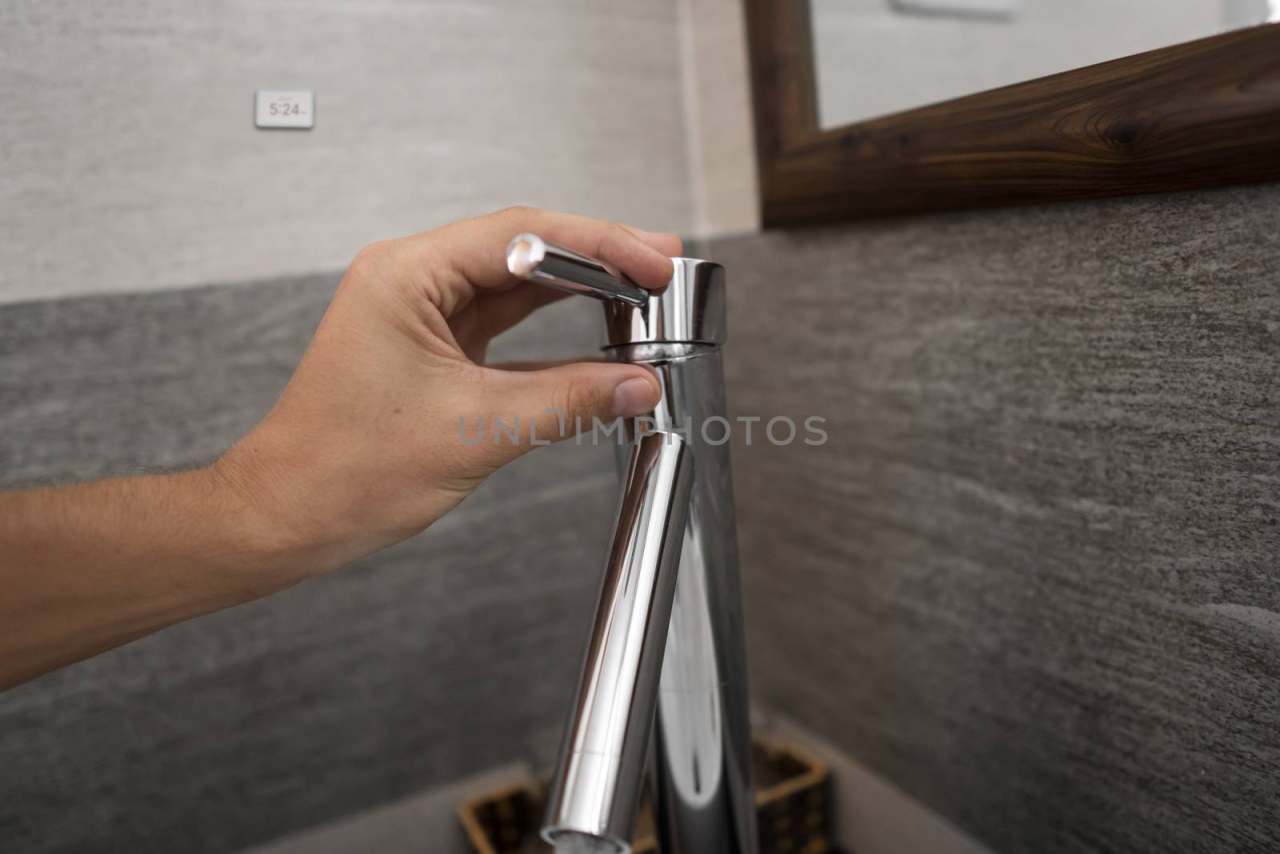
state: 5:24
